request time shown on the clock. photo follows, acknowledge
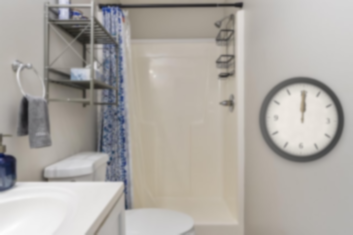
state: 12:00
